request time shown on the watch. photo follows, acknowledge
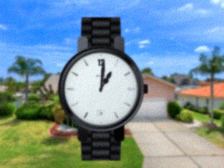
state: 1:01
